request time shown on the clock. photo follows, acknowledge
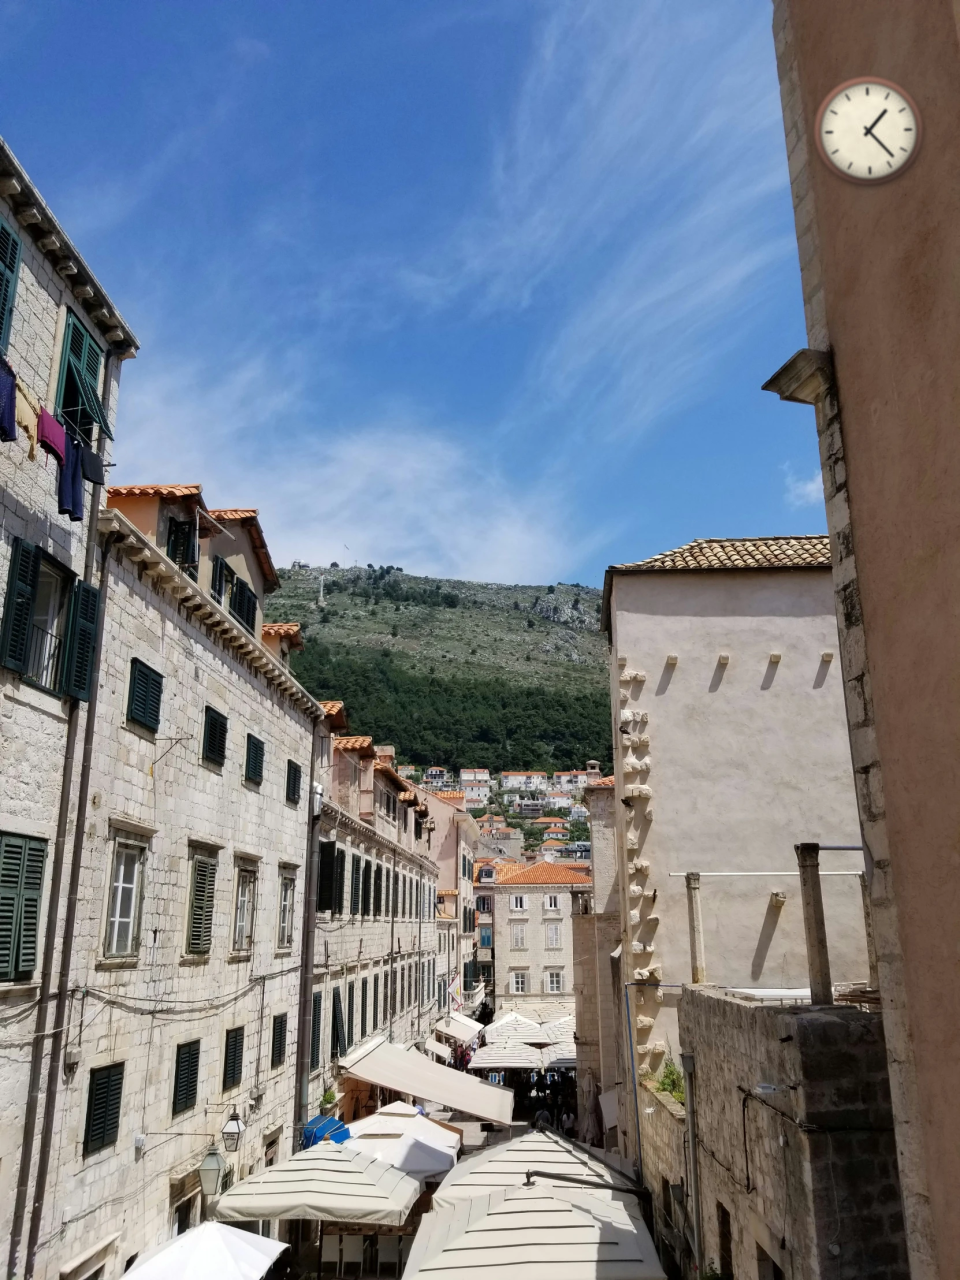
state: 1:23
